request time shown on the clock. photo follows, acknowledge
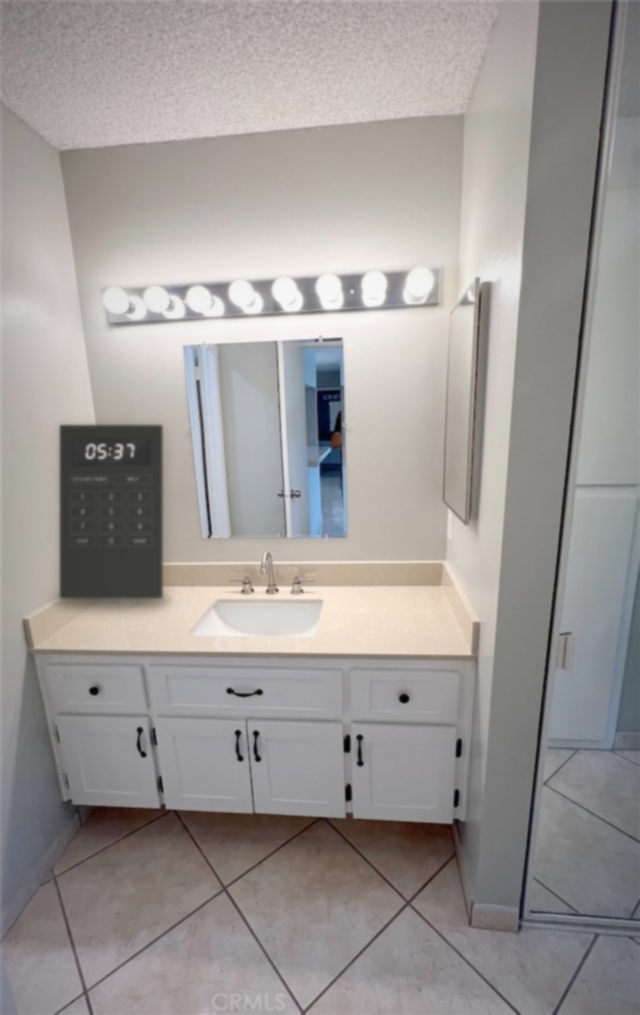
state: 5:37
